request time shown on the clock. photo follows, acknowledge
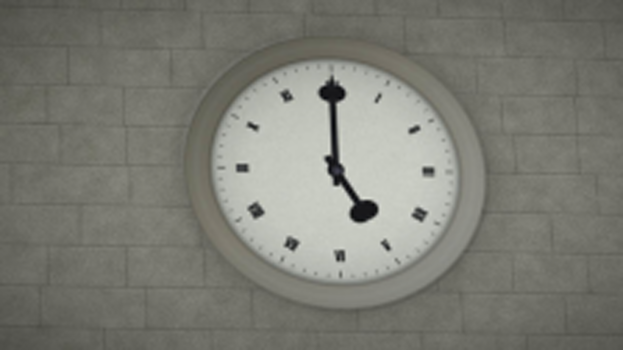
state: 5:00
